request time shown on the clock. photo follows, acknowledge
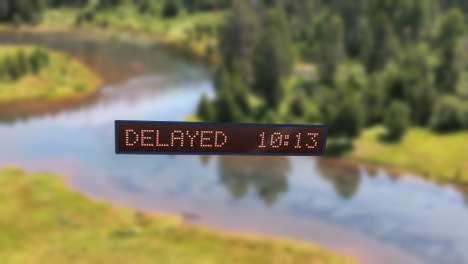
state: 10:13
